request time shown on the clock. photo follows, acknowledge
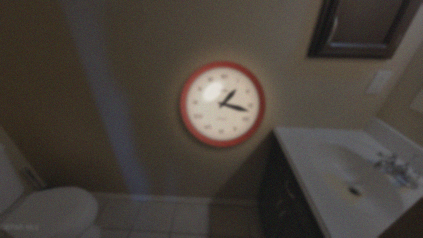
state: 1:17
